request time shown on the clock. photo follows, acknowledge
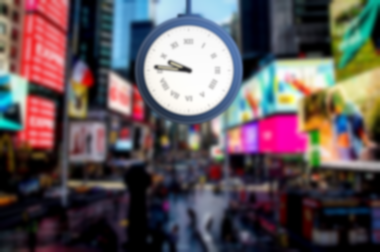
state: 9:46
